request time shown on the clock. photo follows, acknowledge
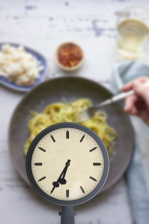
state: 6:35
